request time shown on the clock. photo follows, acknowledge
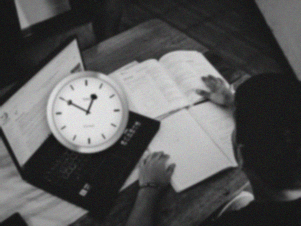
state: 12:50
